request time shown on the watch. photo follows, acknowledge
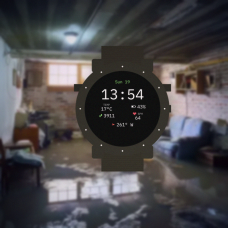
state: 13:54
